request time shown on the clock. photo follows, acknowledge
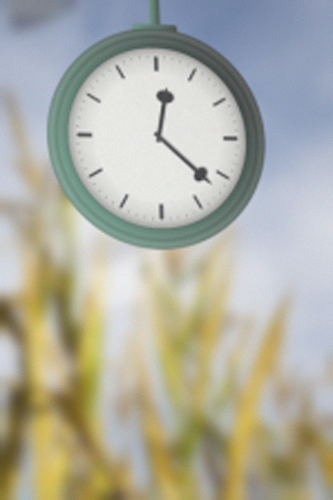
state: 12:22
